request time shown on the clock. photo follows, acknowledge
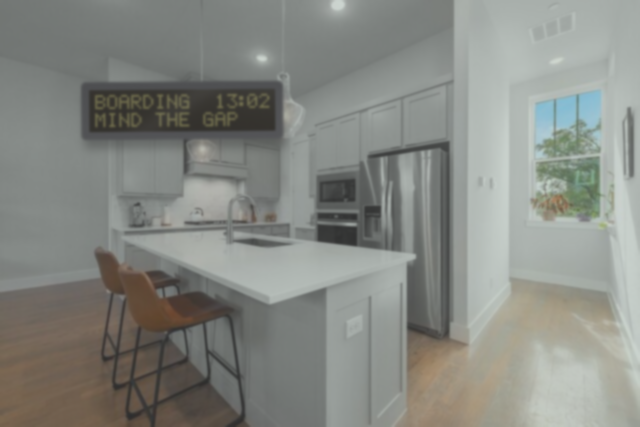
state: 13:02
